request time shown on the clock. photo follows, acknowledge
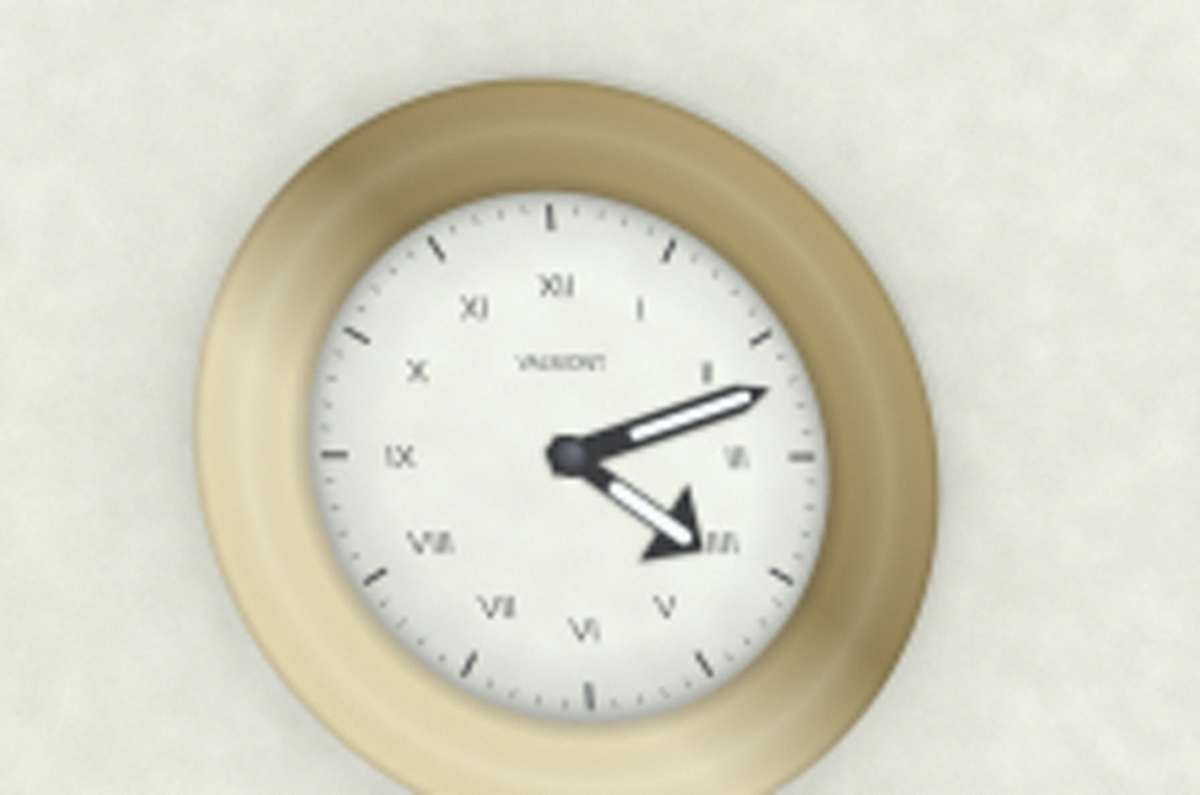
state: 4:12
